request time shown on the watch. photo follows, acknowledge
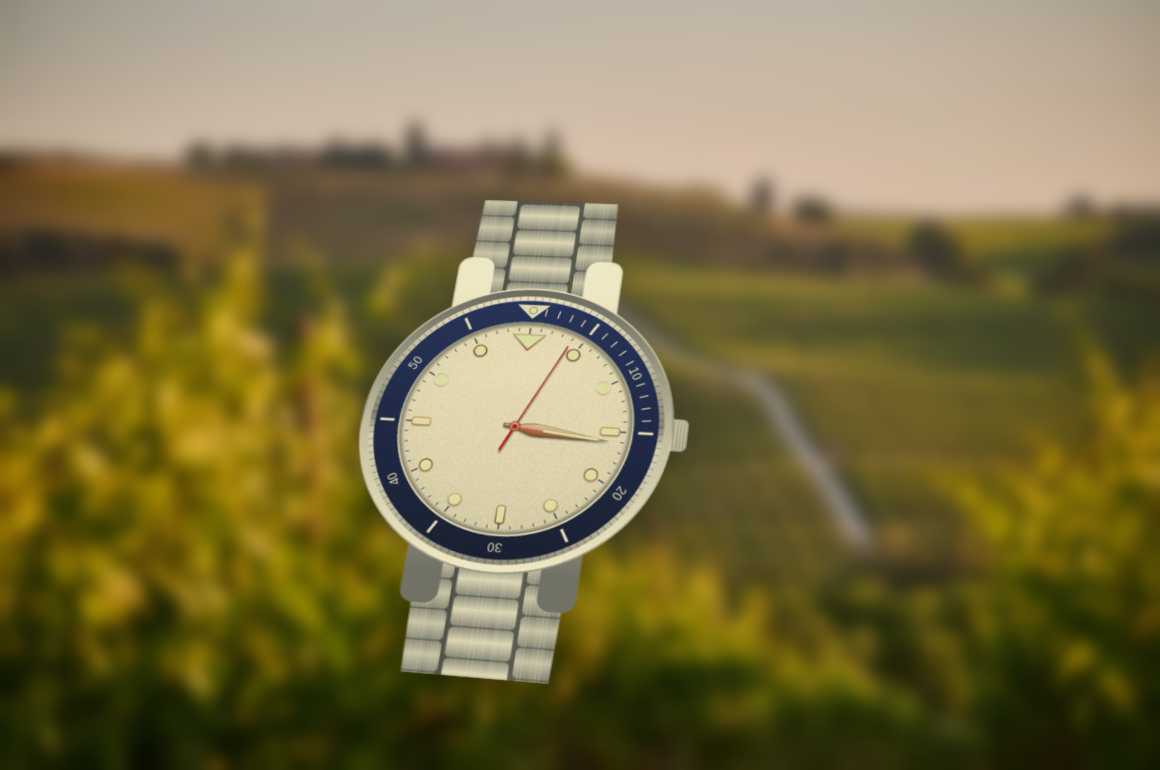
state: 3:16:04
